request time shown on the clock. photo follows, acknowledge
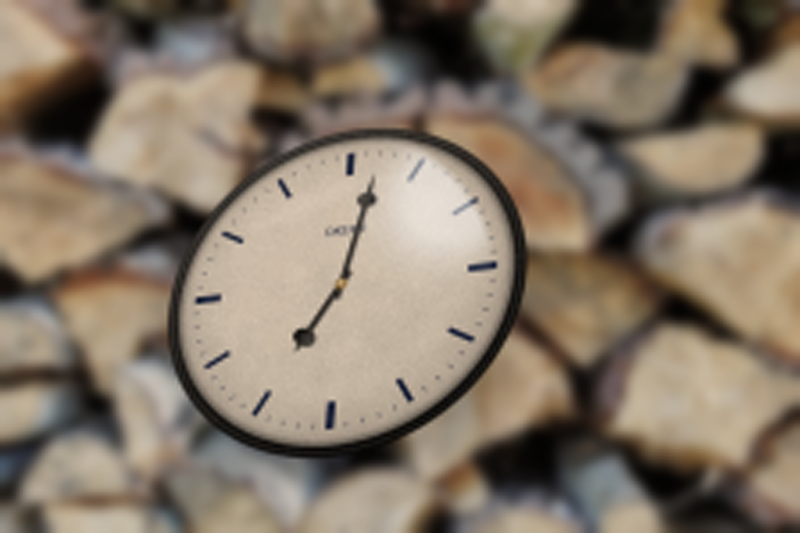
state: 7:02
